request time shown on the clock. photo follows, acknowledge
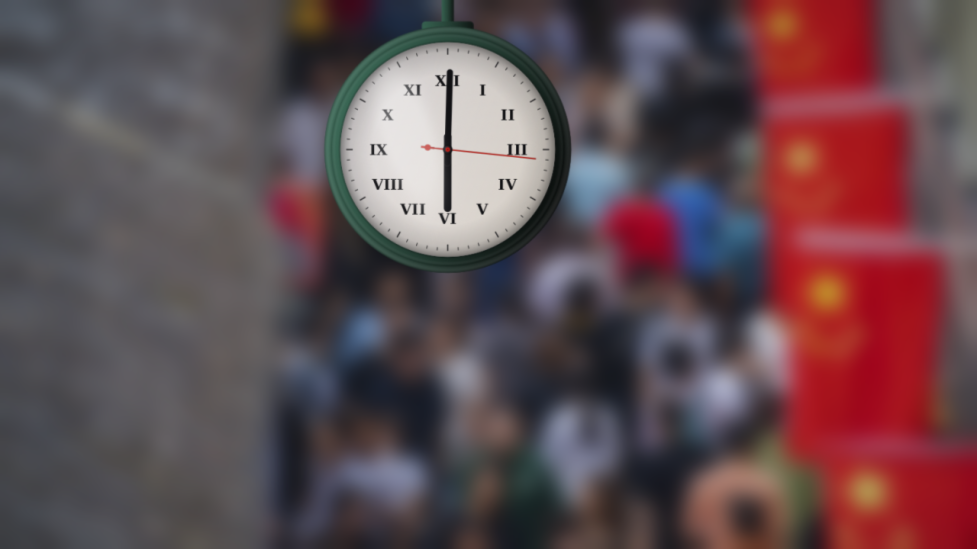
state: 6:00:16
